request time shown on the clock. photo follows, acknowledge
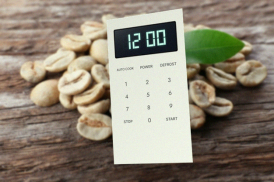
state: 12:00
